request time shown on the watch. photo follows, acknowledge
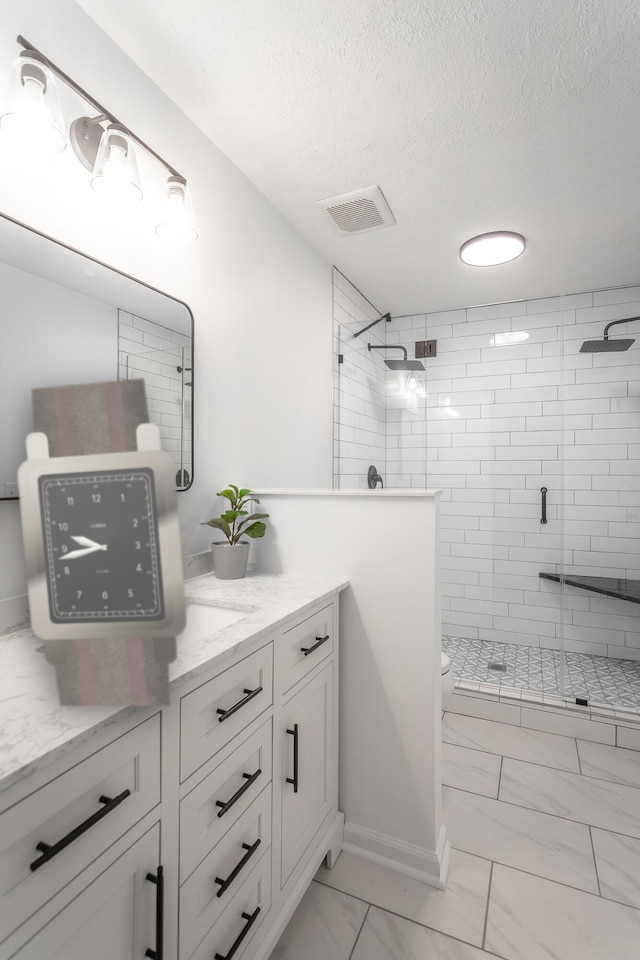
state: 9:43
